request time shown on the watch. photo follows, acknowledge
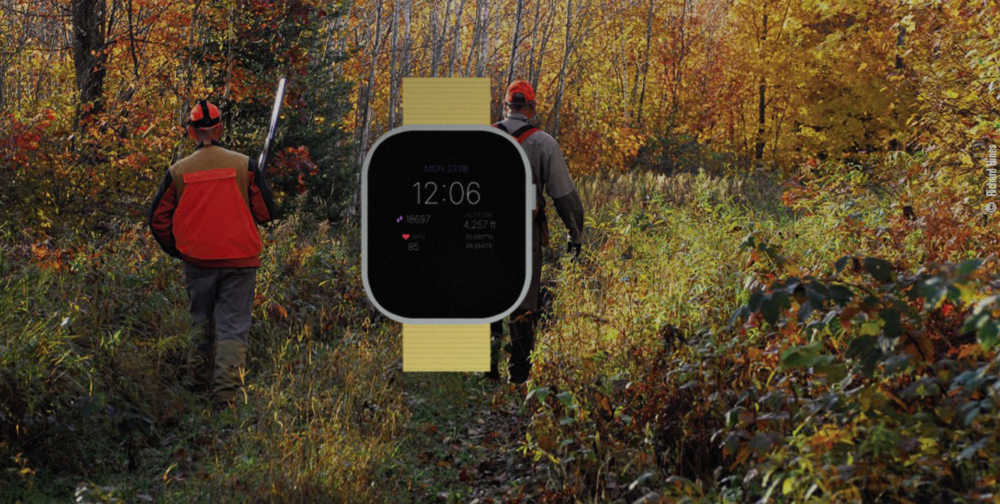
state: 12:06
